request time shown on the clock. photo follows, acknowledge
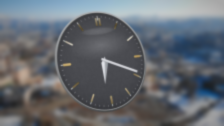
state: 6:19
